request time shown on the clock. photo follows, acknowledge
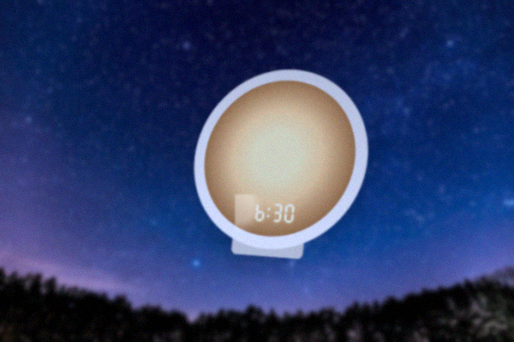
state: 6:30
